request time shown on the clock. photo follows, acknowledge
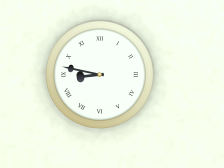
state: 8:47
